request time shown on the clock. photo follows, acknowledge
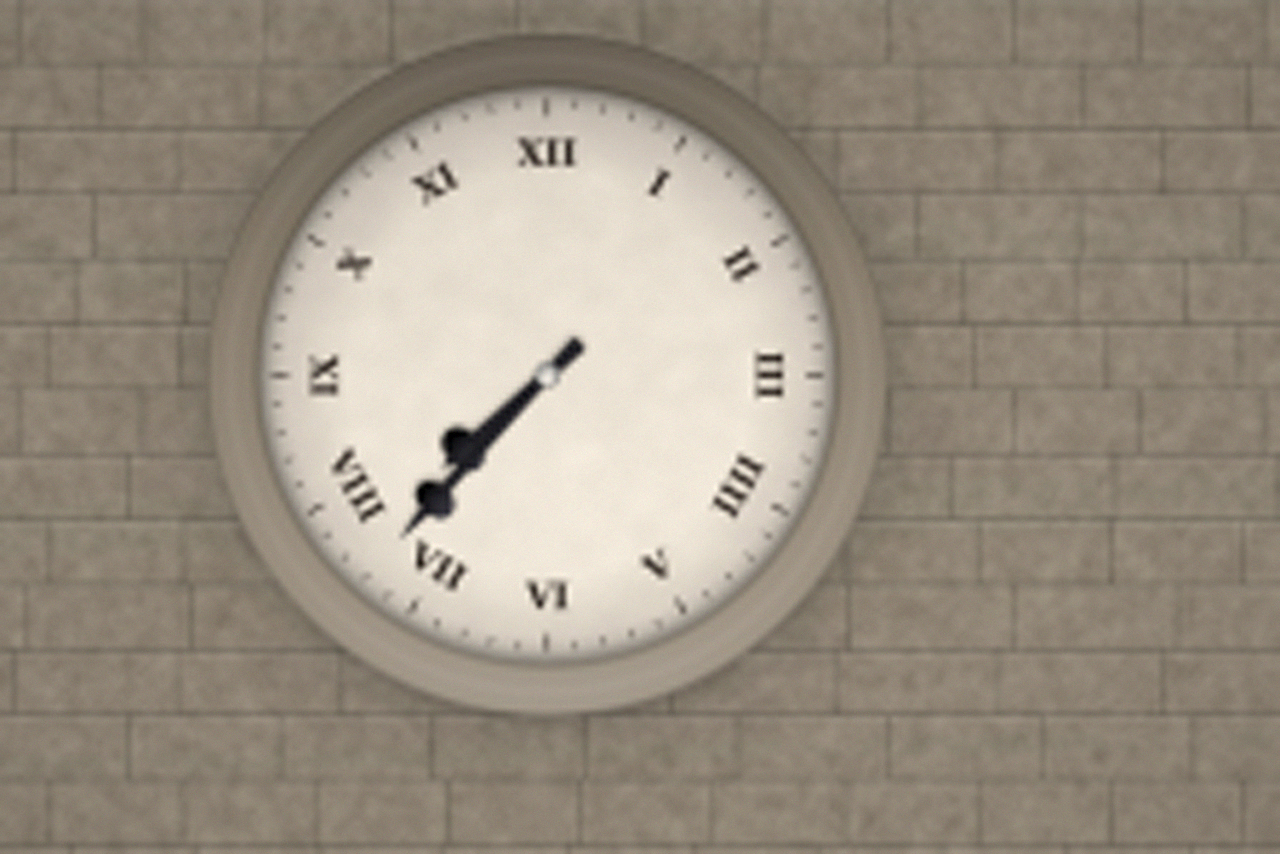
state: 7:37
